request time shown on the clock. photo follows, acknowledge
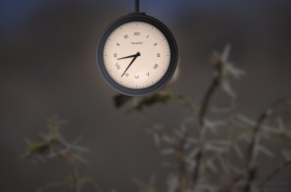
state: 8:36
